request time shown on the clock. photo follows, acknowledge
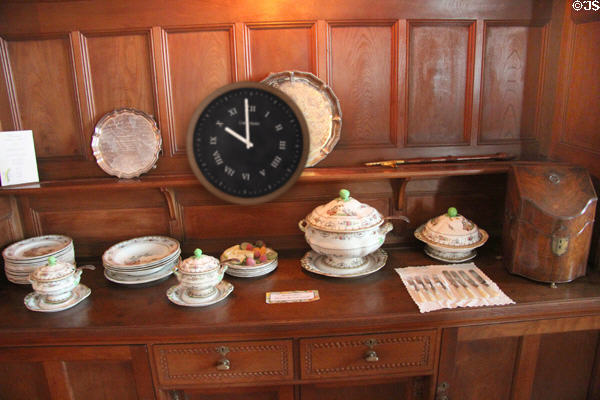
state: 9:59
